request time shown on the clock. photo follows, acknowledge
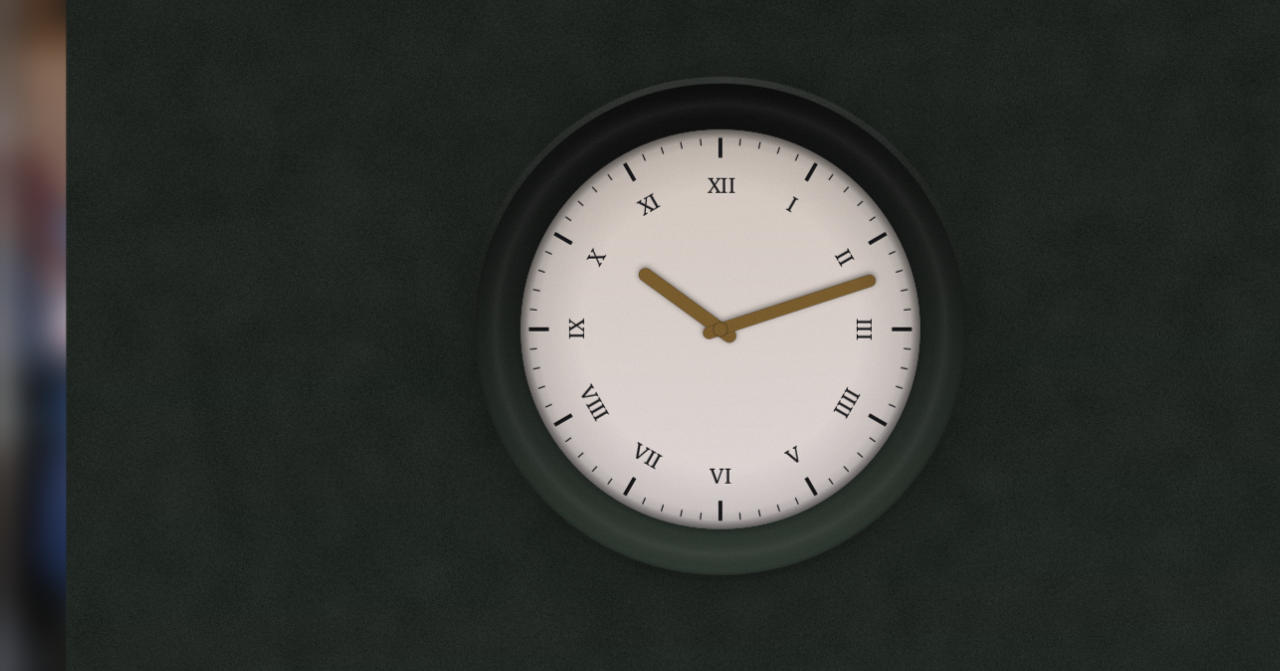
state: 10:12
